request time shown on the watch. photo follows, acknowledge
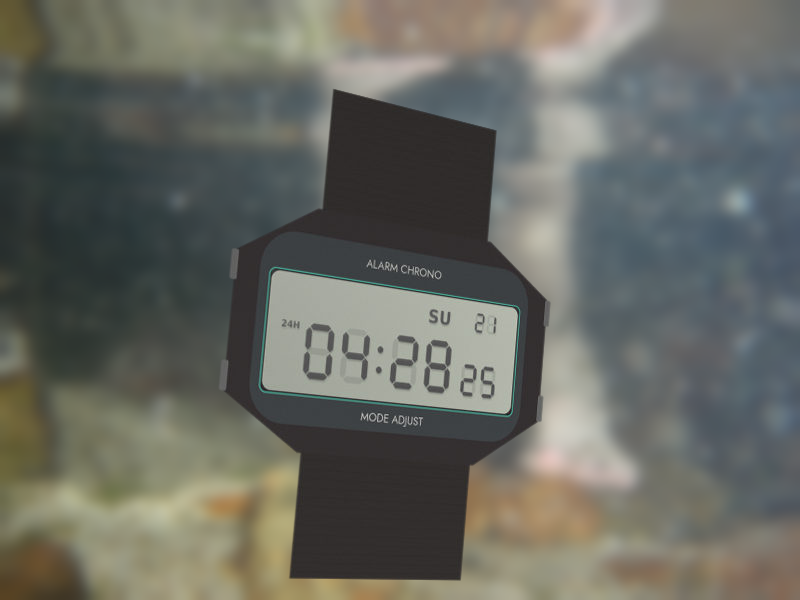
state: 4:28:25
